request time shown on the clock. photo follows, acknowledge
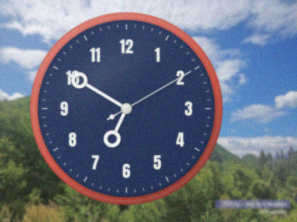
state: 6:50:10
